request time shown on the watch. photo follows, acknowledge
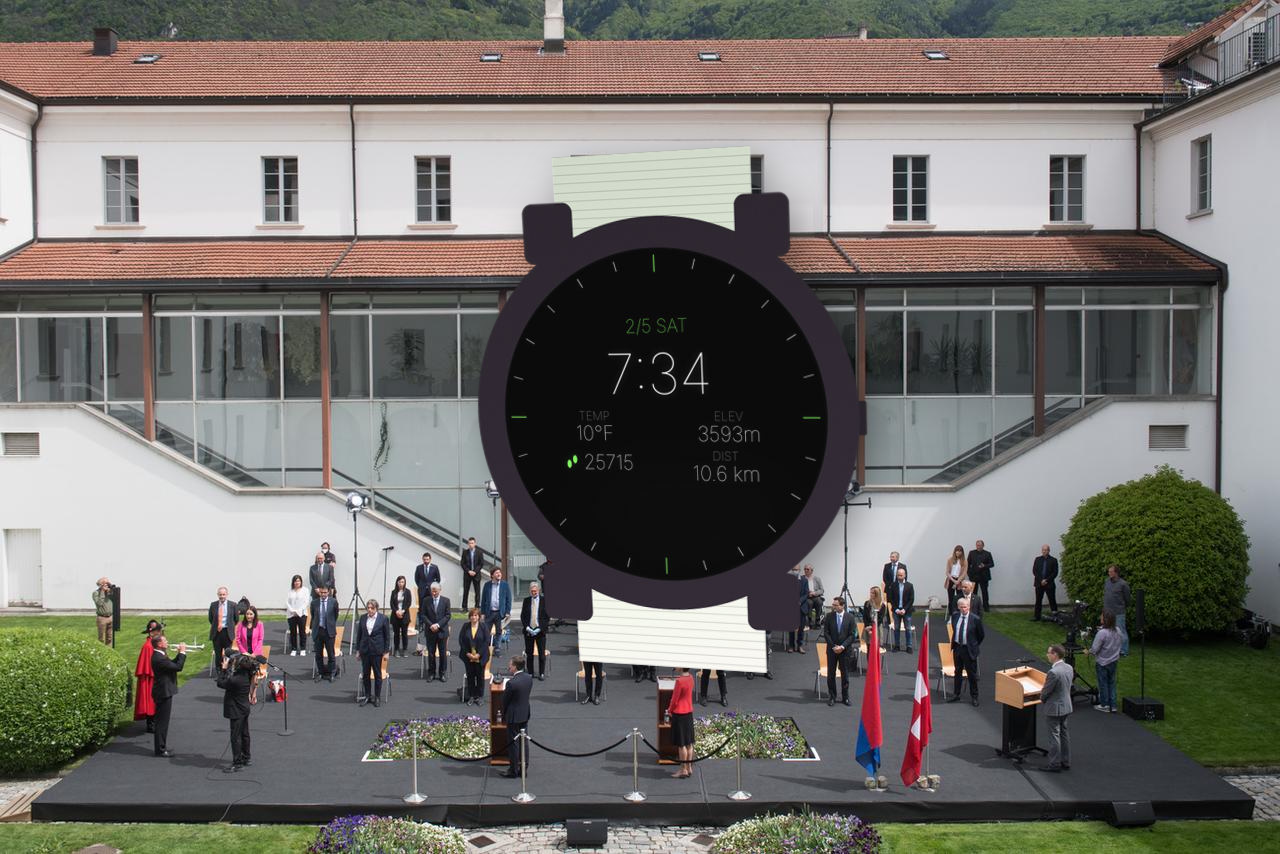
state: 7:34
